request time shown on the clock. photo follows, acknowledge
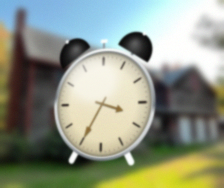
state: 3:35
